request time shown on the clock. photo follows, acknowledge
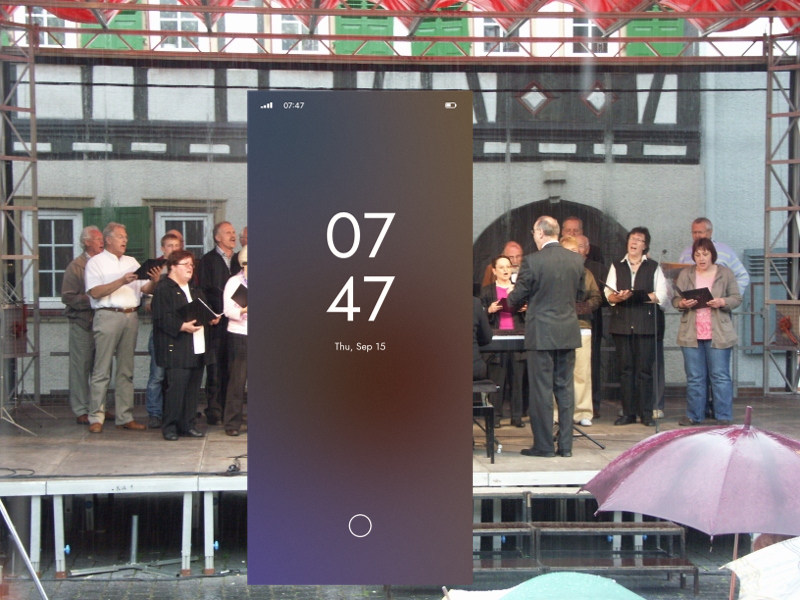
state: 7:47
